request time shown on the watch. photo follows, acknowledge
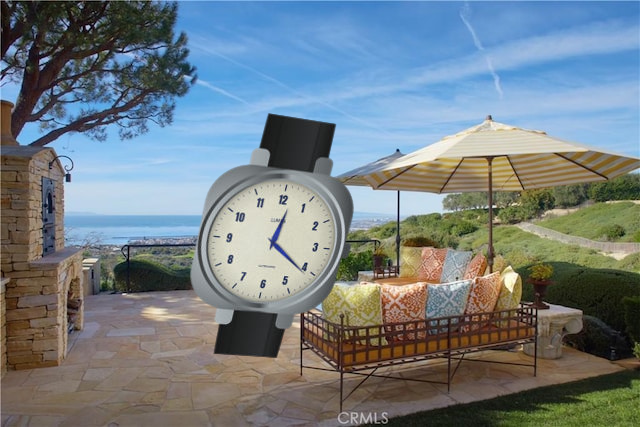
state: 12:21
